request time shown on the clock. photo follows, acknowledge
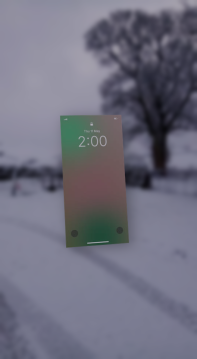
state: 2:00
